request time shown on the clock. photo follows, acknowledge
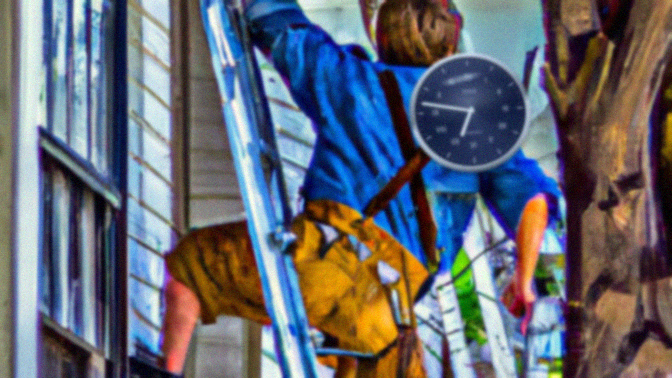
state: 6:47
